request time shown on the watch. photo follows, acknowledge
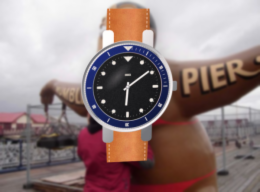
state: 6:09
